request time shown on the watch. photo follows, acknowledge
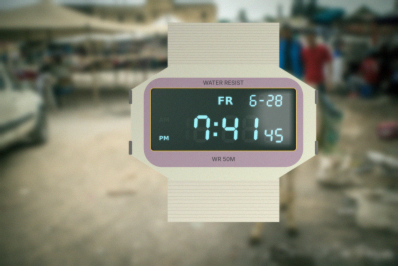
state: 7:41:45
